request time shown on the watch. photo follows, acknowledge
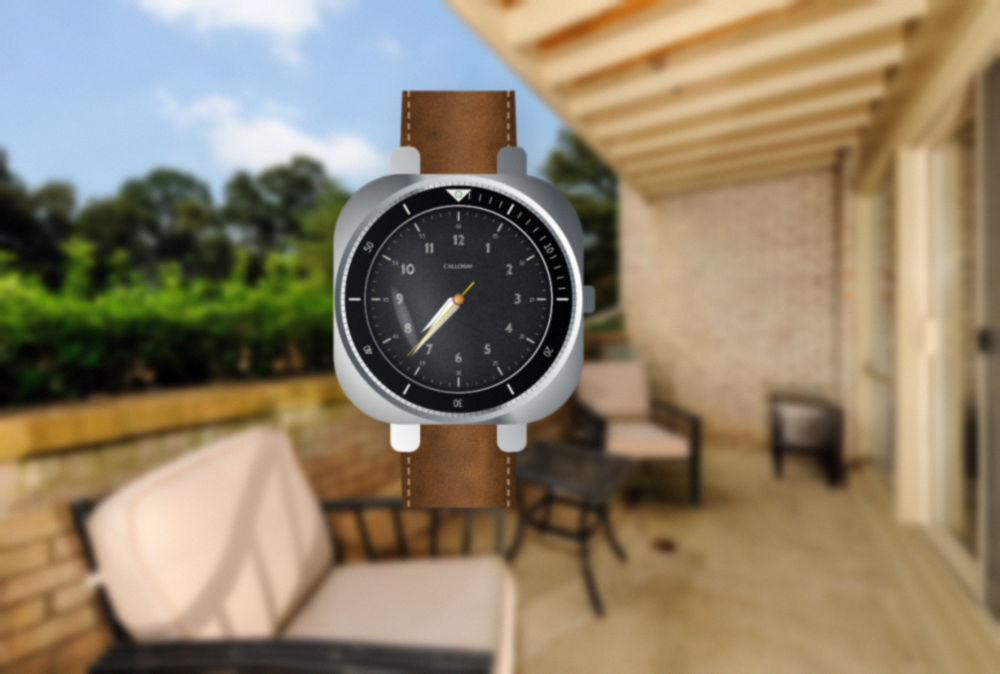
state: 7:36:37
